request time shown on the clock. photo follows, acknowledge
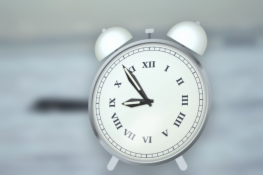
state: 8:54
